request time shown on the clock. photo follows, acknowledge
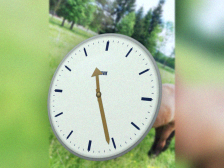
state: 11:26
